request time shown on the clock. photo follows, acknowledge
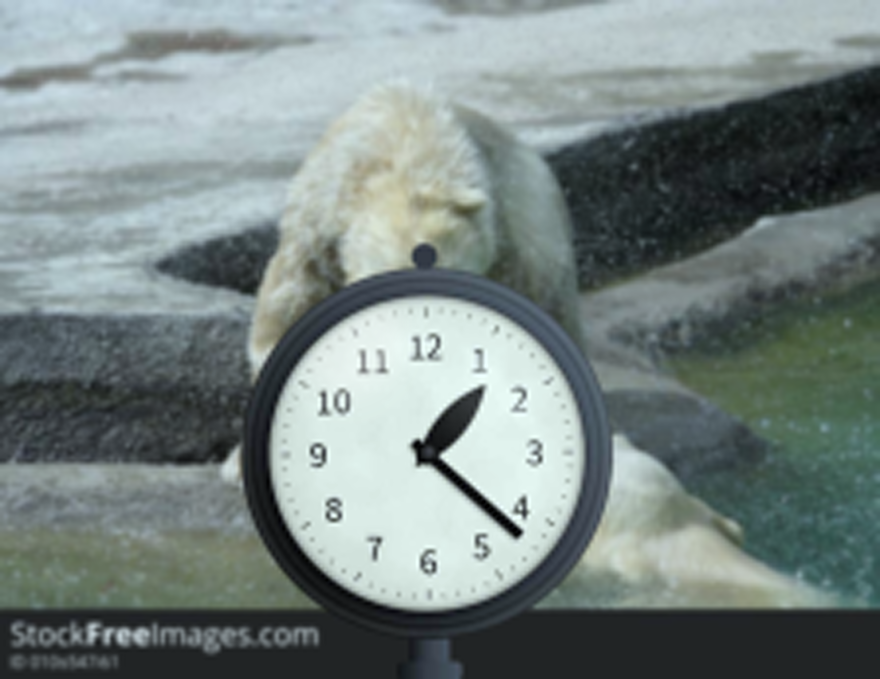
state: 1:22
